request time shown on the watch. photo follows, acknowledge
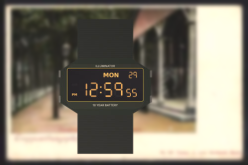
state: 12:59:55
